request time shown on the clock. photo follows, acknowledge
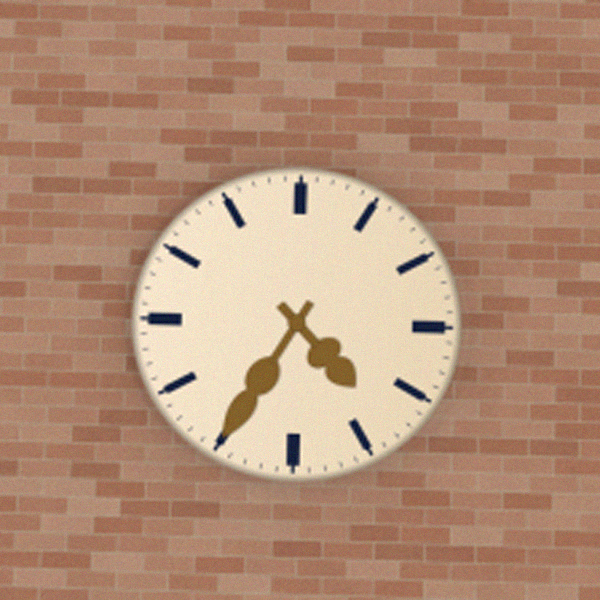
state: 4:35
